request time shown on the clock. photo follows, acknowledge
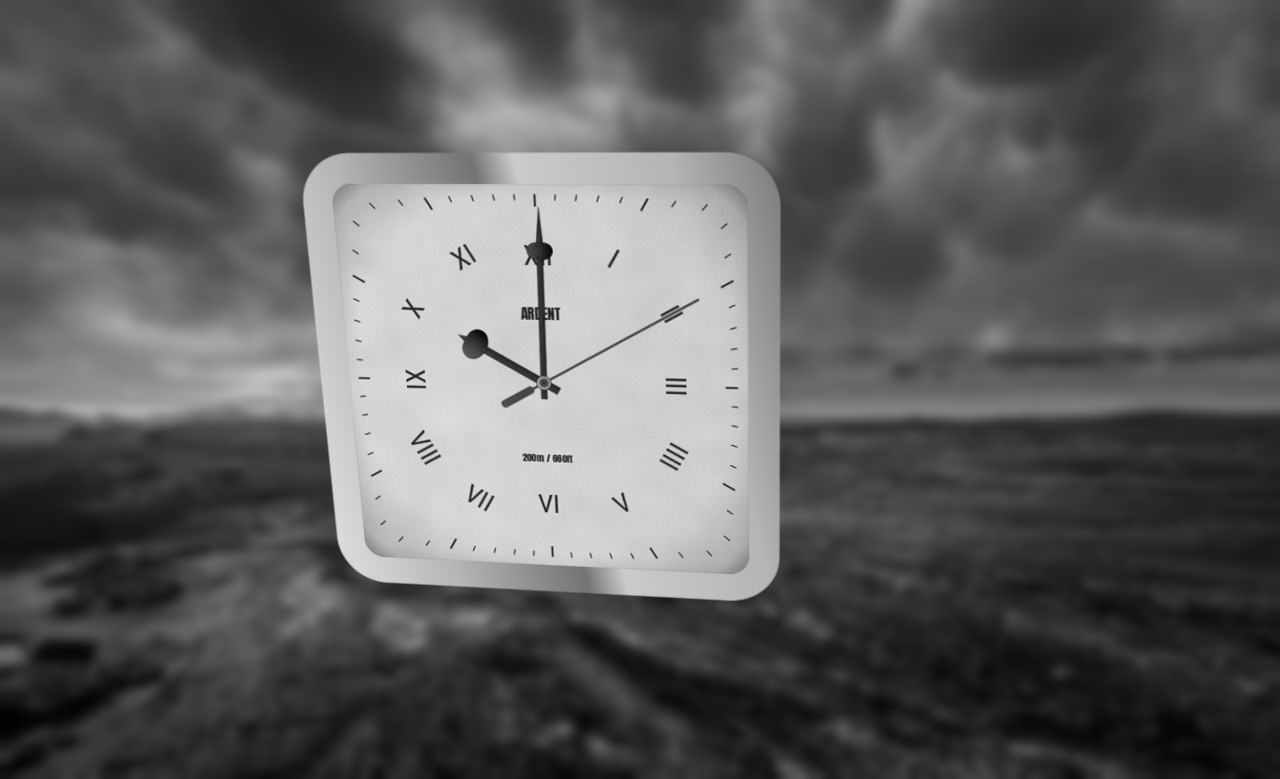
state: 10:00:10
